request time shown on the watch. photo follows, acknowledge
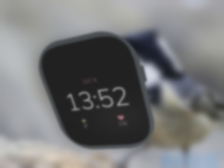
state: 13:52
